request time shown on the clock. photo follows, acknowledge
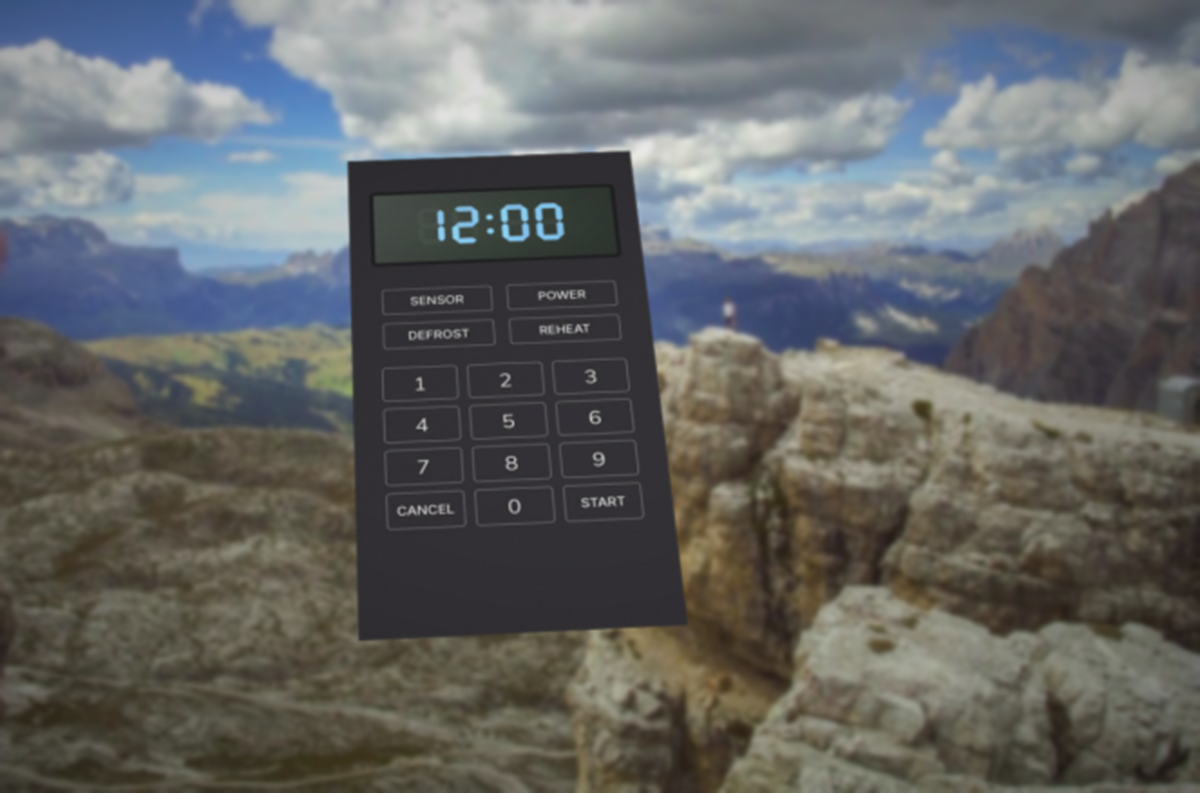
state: 12:00
